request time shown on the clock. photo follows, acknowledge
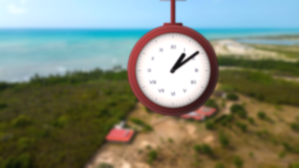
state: 1:09
